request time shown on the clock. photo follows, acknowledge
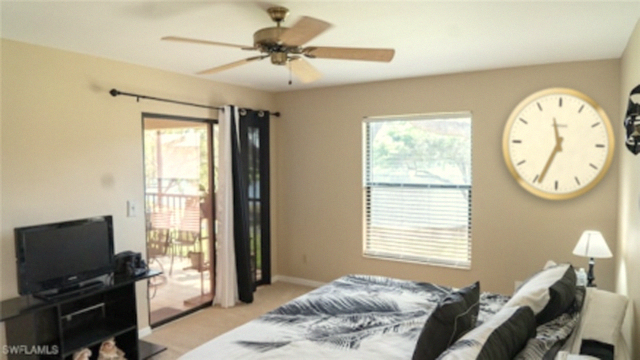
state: 11:34
